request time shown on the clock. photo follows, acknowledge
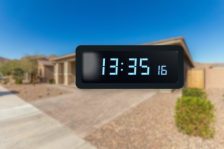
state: 13:35:16
